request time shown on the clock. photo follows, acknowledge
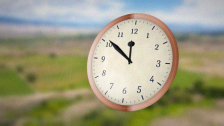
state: 11:51
